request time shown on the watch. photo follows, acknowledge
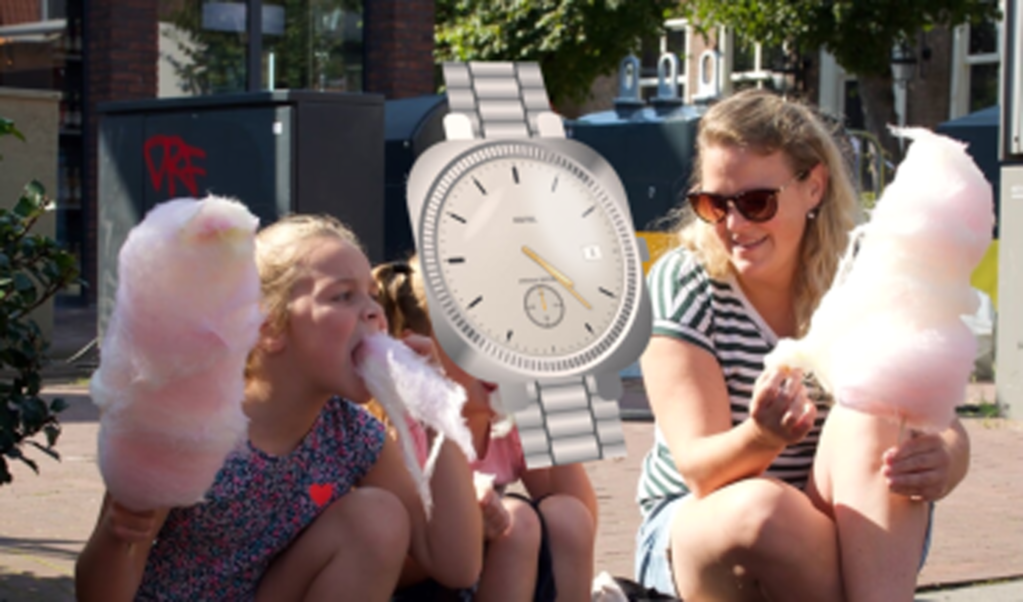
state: 4:23
